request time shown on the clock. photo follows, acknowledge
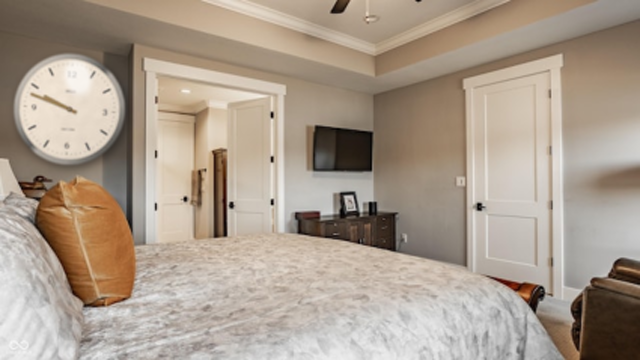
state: 9:48
